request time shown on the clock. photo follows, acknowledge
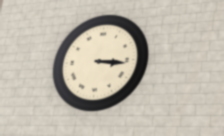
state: 3:16
